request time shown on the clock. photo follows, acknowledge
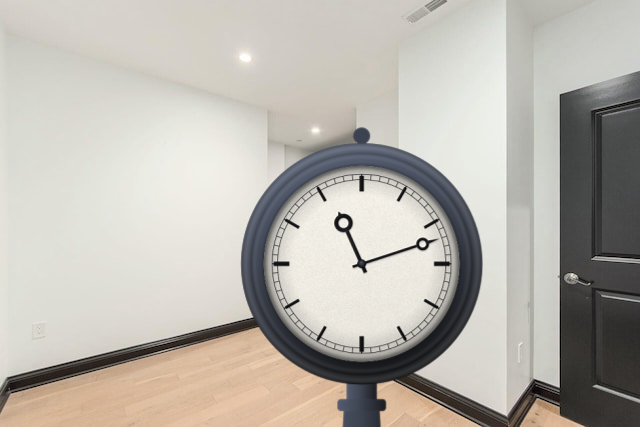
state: 11:12
